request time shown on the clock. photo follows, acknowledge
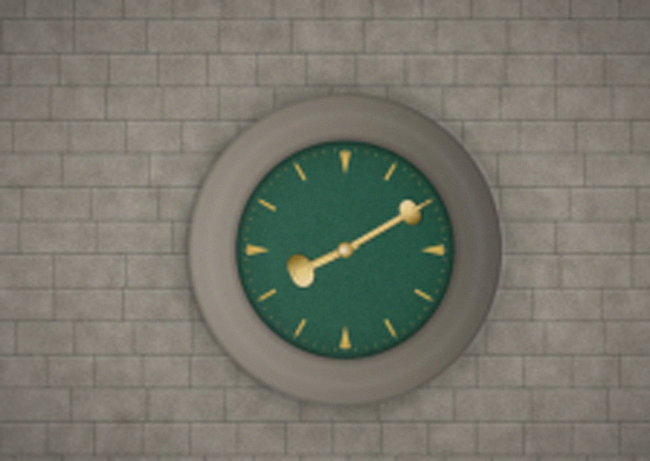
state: 8:10
